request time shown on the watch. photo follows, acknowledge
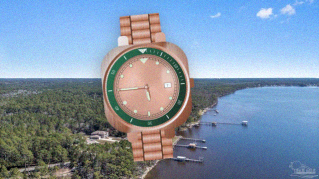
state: 5:45
